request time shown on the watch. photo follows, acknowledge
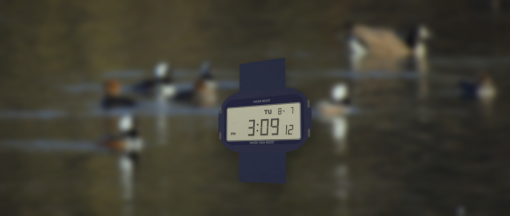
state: 3:09:12
